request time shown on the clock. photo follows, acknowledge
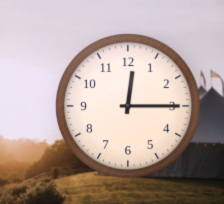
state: 12:15
